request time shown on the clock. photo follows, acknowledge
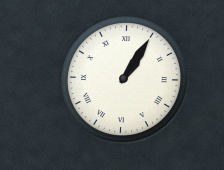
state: 1:05
